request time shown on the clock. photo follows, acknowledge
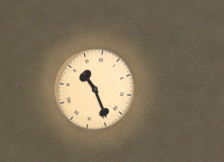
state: 10:24
